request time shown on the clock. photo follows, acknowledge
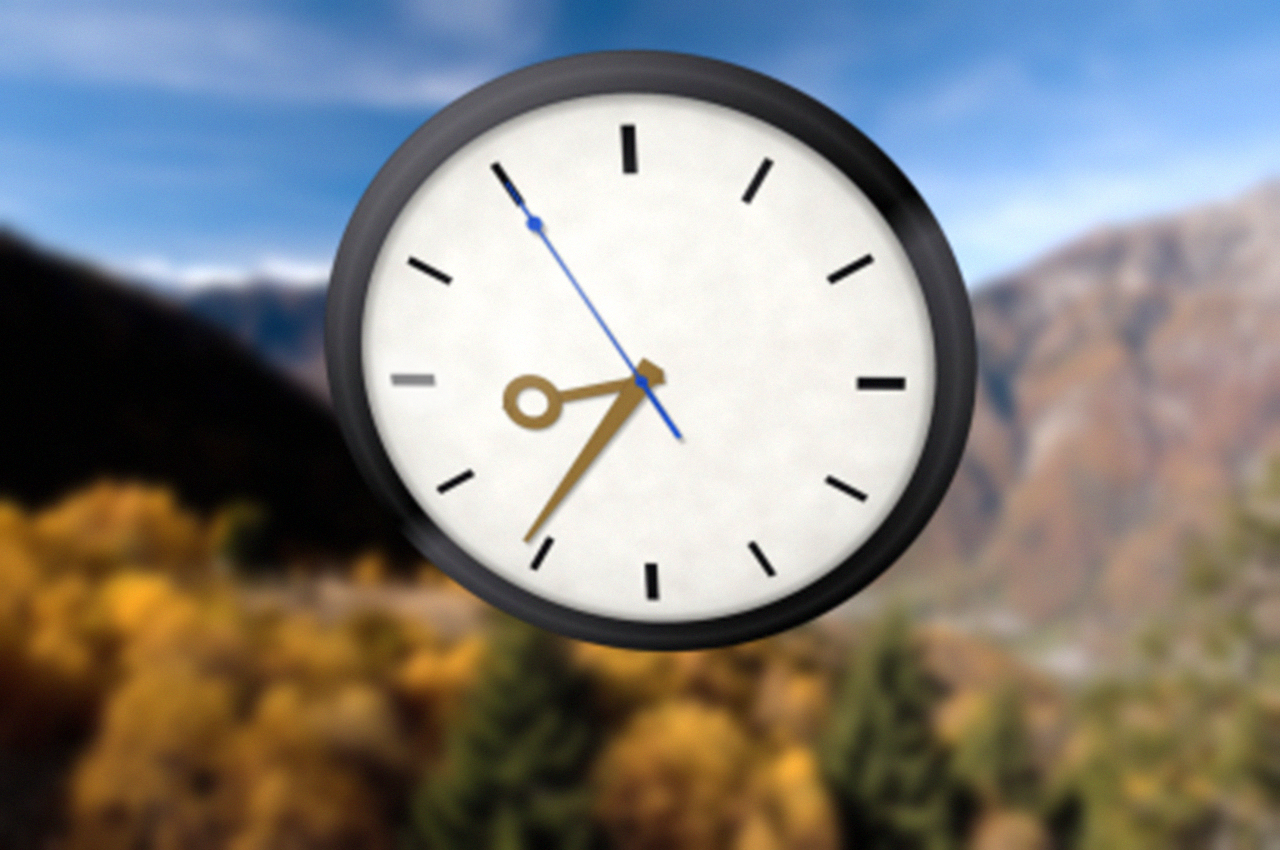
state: 8:35:55
